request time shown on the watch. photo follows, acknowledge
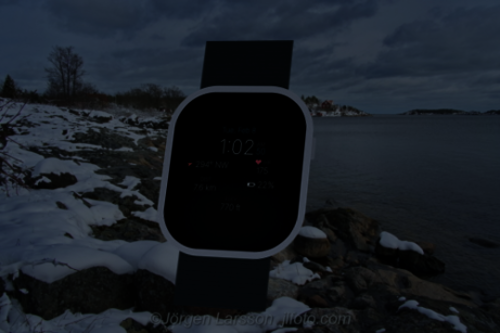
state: 1:02
